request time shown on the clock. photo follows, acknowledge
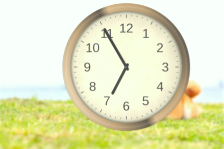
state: 6:55
